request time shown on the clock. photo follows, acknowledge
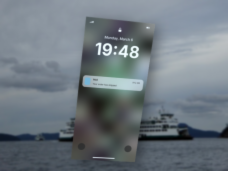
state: 19:48
